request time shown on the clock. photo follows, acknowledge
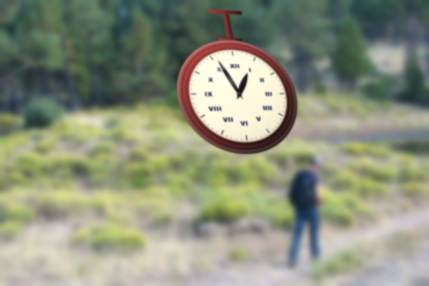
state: 12:56
